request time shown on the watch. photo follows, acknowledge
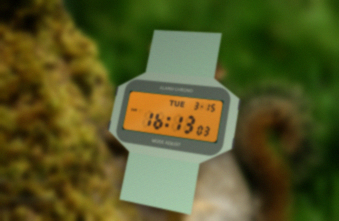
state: 16:13
